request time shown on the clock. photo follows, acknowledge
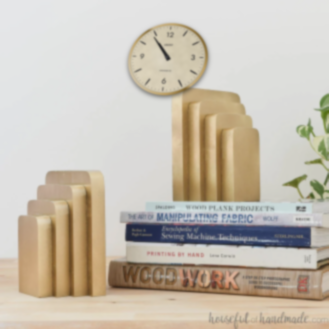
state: 10:54
